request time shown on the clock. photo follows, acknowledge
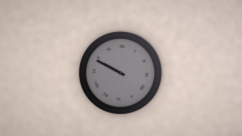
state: 9:49
